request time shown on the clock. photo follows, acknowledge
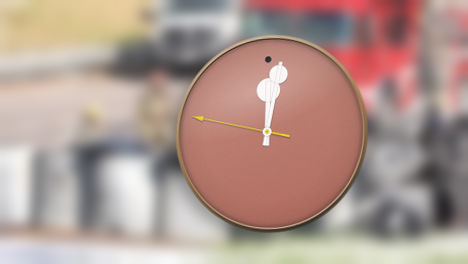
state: 12:01:47
